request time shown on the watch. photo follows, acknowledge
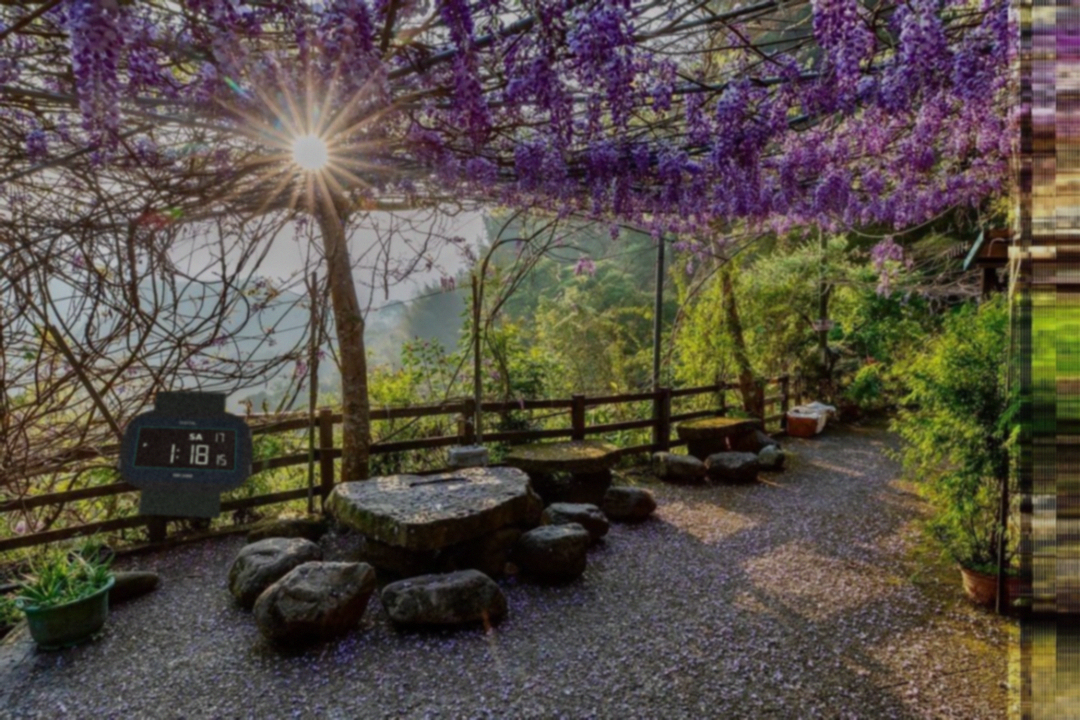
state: 1:18
